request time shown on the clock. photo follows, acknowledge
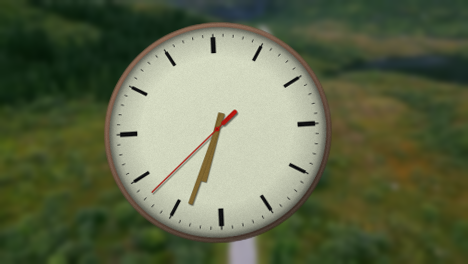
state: 6:33:38
